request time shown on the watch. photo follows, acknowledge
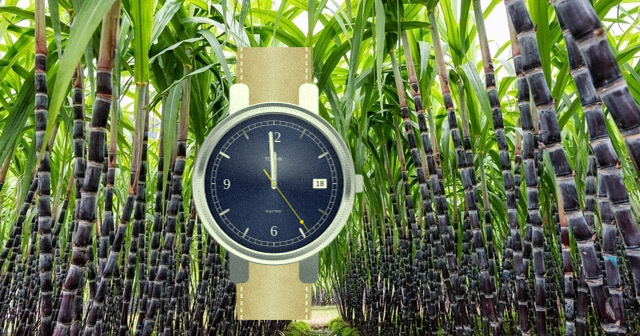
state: 11:59:24
